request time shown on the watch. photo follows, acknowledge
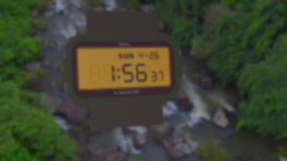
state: 1:56
